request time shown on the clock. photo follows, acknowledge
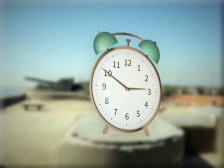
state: 2:50
